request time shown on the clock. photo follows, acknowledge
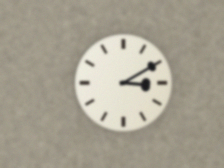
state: 3:10
